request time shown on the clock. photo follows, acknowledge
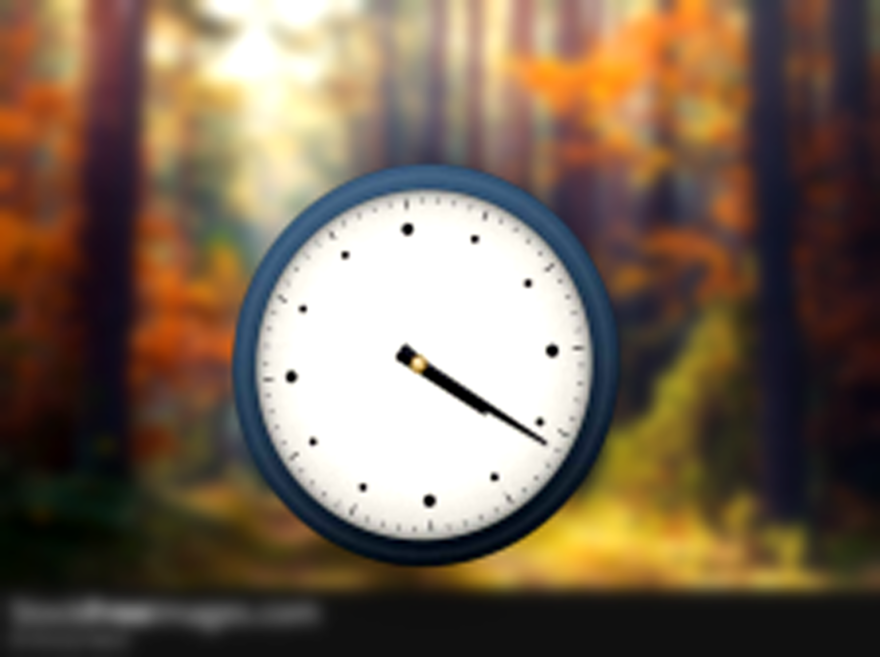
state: 4:21
